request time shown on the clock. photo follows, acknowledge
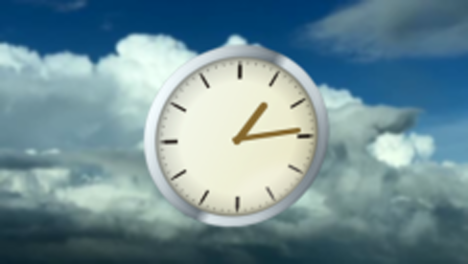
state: 1:14
